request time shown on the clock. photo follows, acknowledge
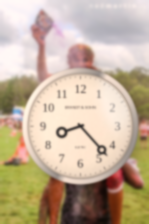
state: 8:23
